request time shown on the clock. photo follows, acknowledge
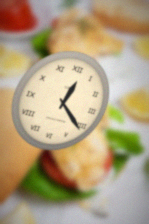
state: 12:21
